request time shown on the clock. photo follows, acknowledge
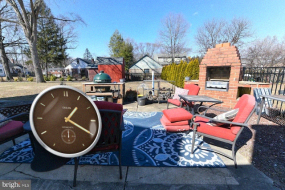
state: 1:20
